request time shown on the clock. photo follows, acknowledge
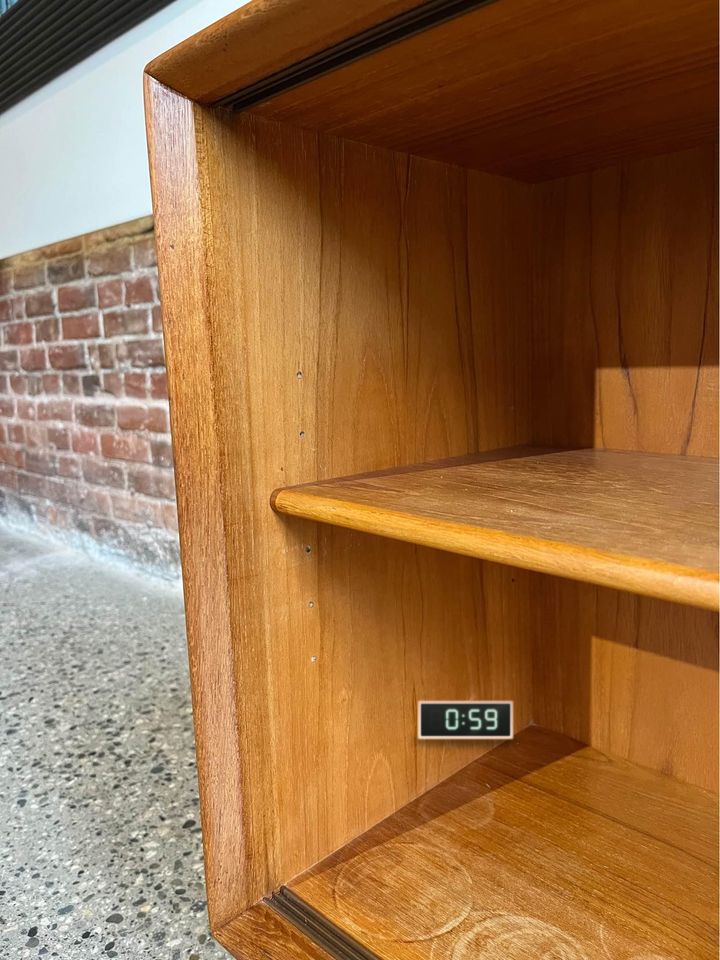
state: 0:59
